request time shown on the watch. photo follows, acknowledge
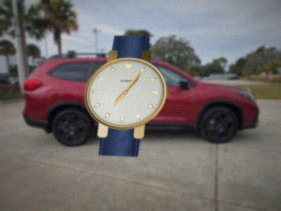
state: 7:05
